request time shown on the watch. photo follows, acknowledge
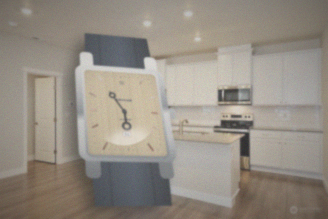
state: 5:55
